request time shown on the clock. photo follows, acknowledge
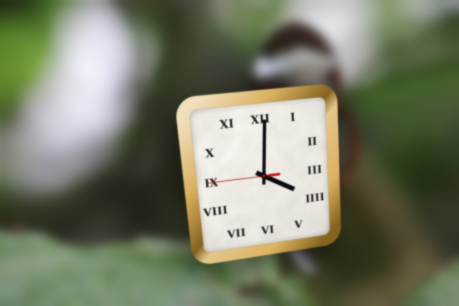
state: 4:00:45
